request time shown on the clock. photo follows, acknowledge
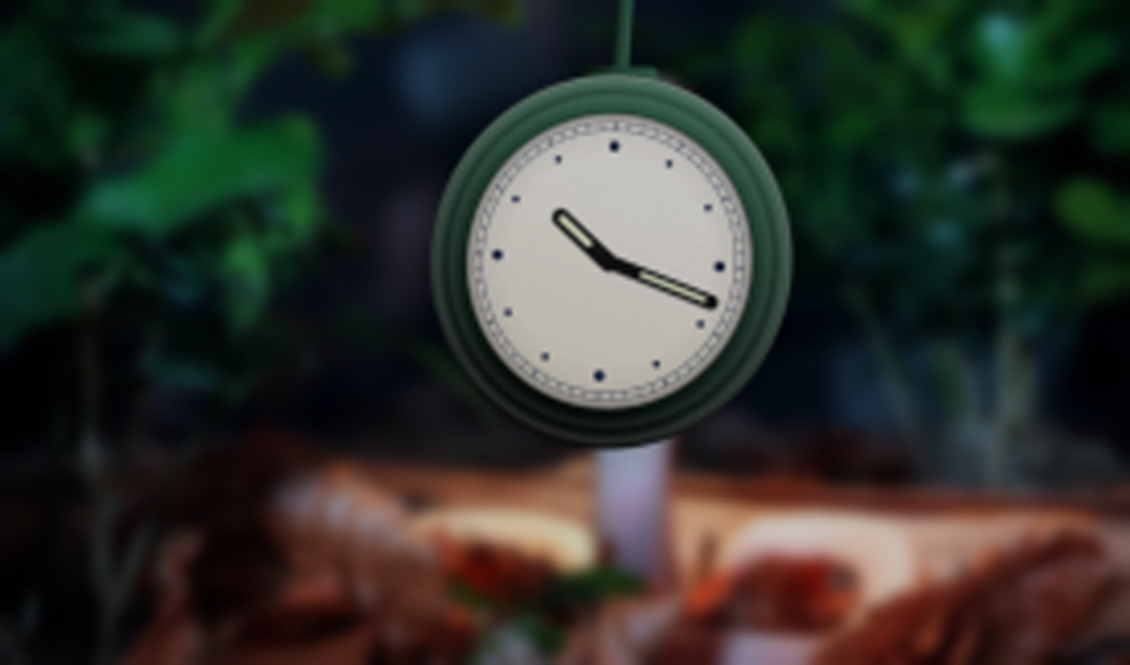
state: 10:18
